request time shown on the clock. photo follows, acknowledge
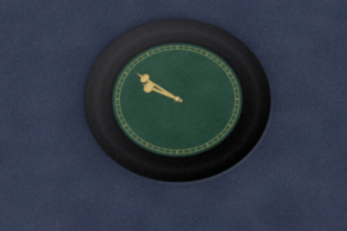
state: 9:51
